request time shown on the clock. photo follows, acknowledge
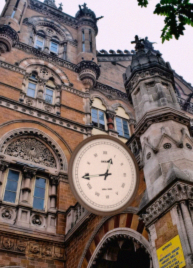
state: 12:44
